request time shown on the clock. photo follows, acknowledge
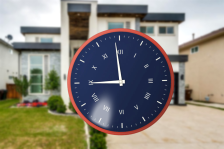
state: 8:59
